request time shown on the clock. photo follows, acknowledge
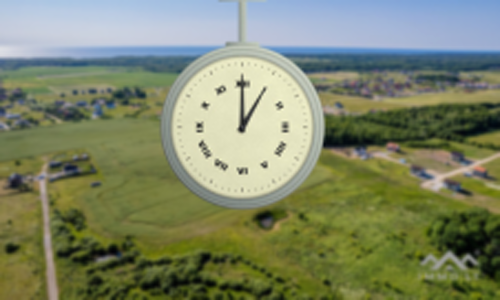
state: 1:00
